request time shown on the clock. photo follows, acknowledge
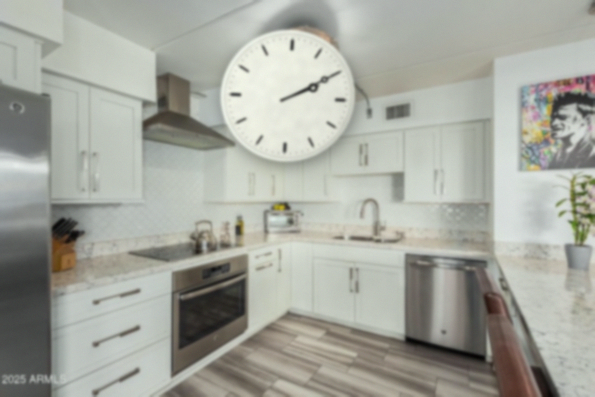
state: 2:10
